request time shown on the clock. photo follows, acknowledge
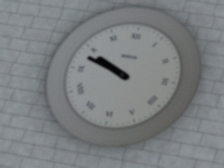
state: 9:48
